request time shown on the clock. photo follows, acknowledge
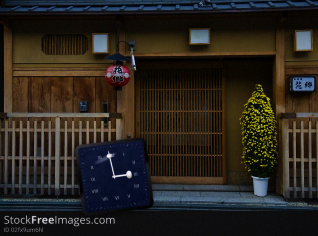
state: 2:59
